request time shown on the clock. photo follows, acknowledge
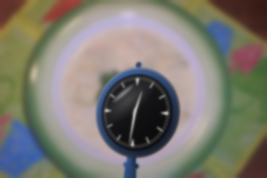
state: 12:31
